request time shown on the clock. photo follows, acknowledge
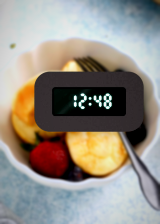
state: 12:48
